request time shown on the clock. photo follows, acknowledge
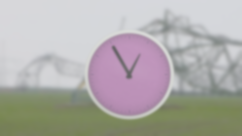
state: 12:55
